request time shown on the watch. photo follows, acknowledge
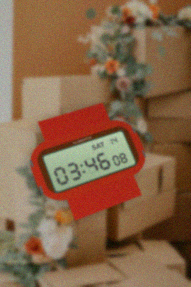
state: 3:46:08
